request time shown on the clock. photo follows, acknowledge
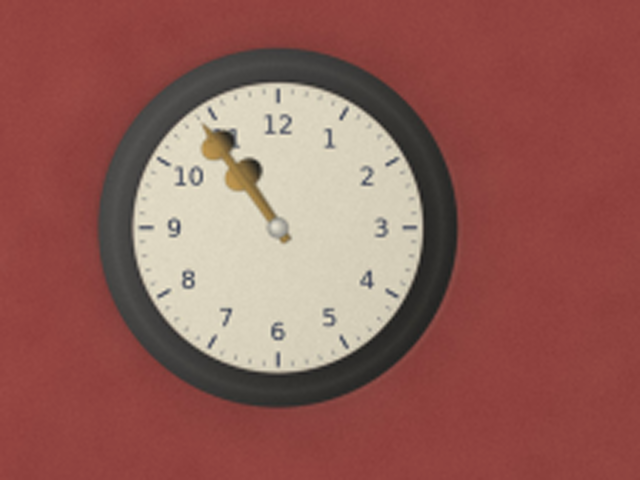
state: 10:54
